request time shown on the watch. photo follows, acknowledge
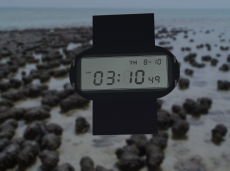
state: 3:10:49
